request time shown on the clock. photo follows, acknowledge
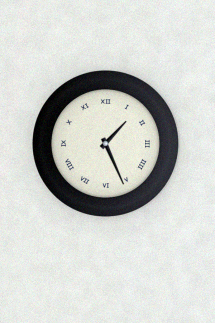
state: 1:26
